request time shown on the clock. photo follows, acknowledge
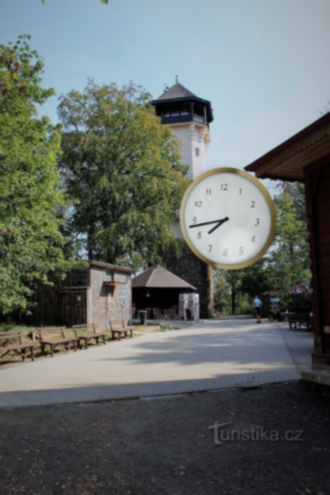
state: 7:43
